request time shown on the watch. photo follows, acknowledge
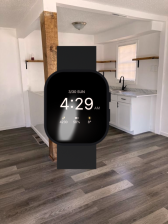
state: 4:29
